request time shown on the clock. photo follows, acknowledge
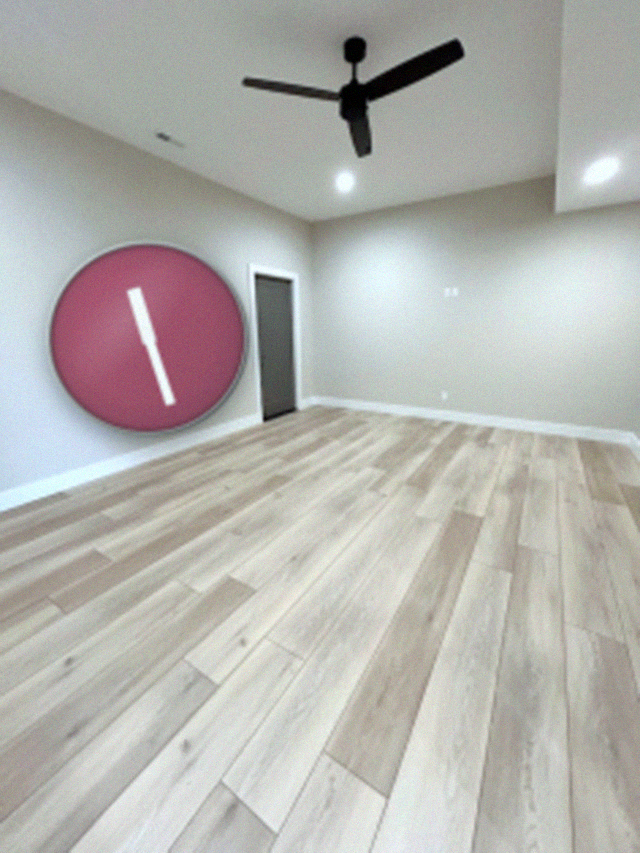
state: 11:27
